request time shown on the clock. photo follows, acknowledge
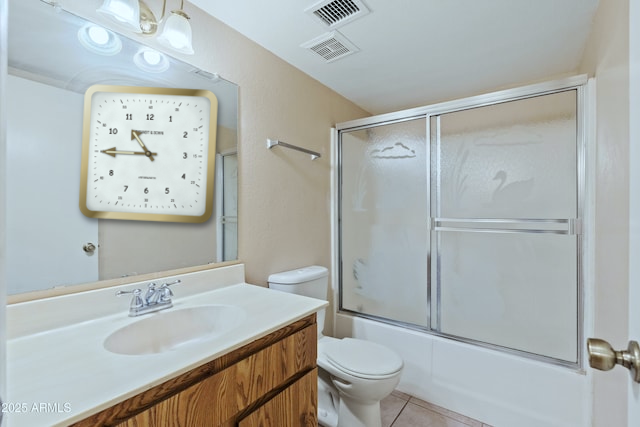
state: 10:45
